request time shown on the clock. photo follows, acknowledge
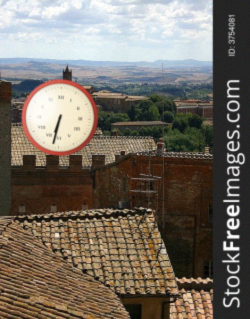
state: 6:32
